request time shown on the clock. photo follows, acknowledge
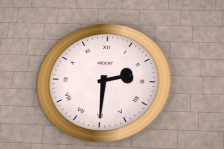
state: 2:30
